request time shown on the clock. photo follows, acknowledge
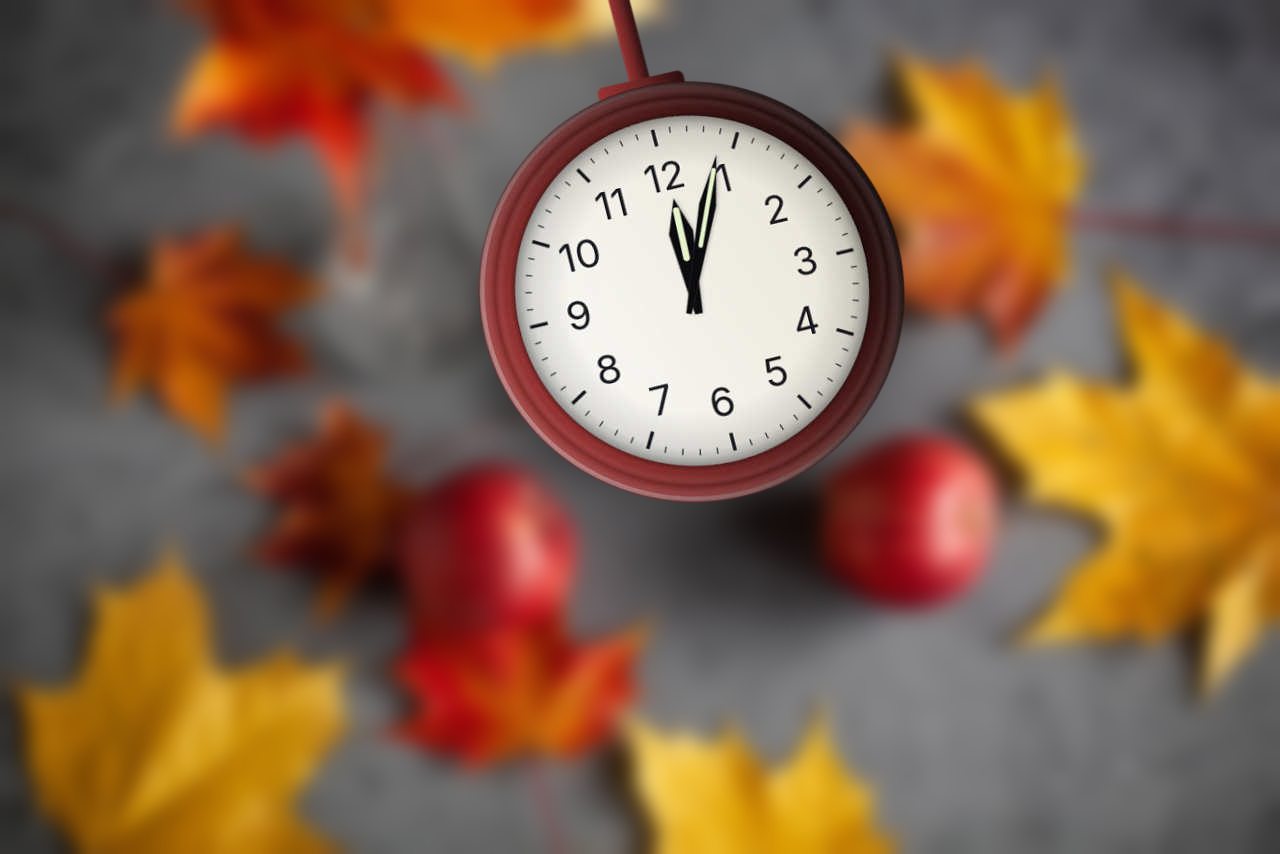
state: 12:04
